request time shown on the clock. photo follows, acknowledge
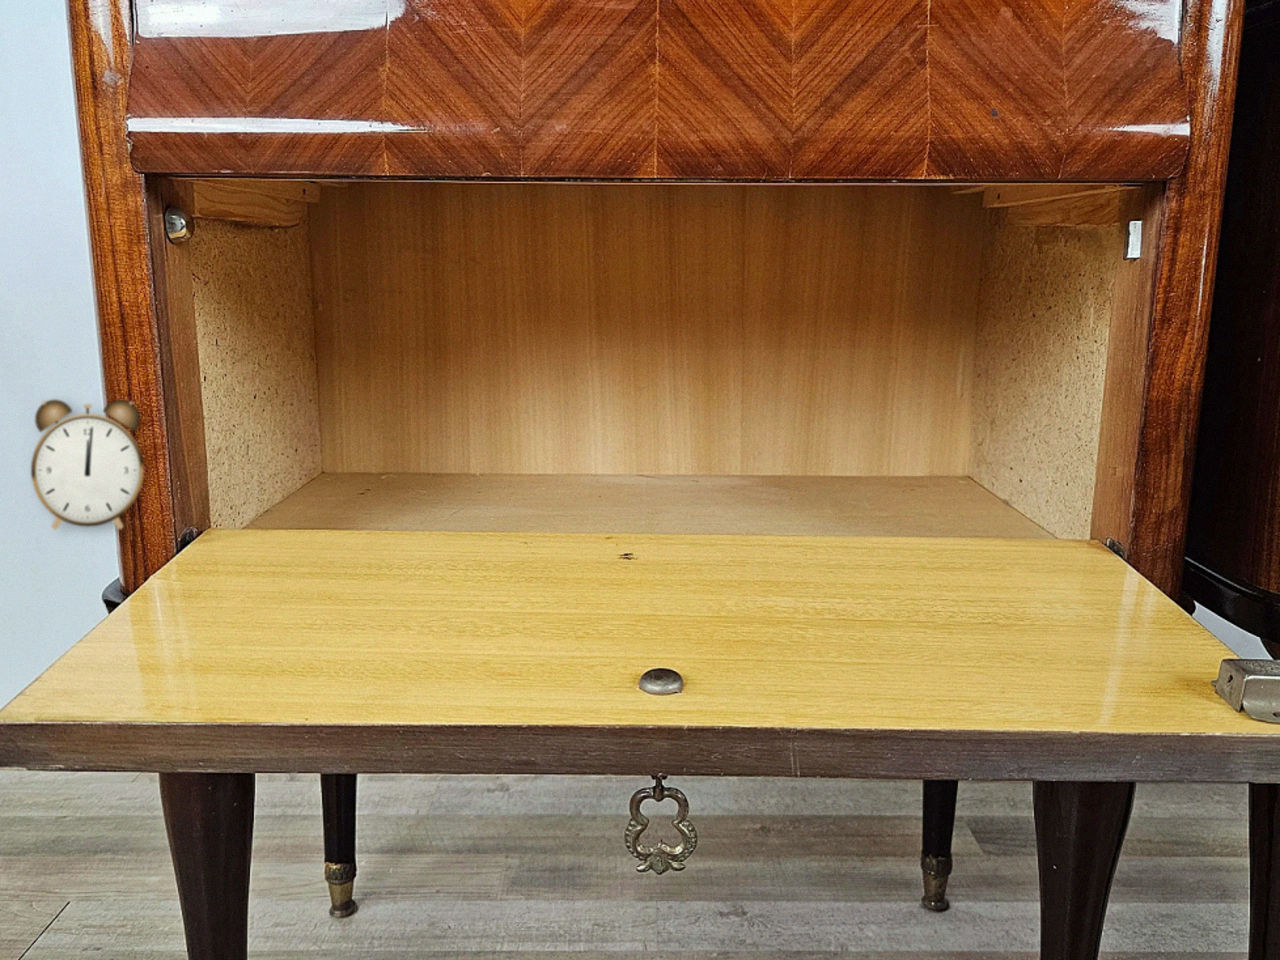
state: 12:01
